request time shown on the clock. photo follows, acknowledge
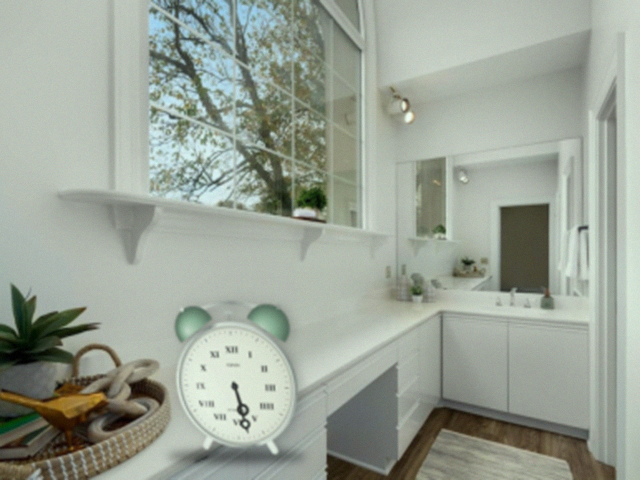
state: 5:28
